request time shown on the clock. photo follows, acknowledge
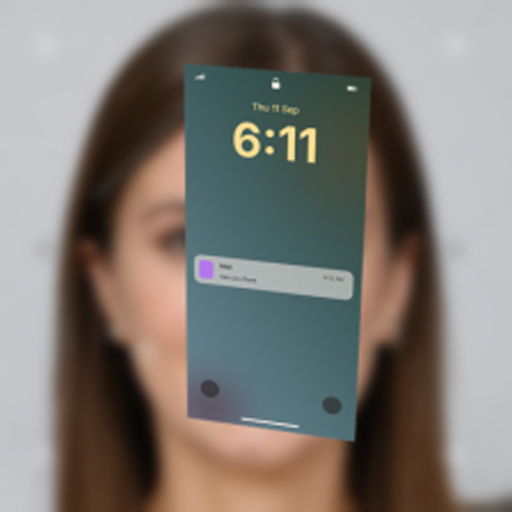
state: 6:11
